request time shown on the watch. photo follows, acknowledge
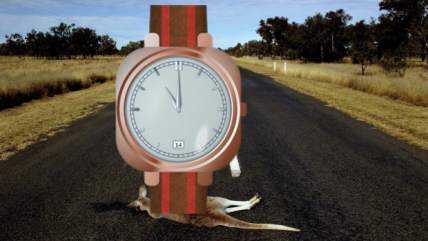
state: 11:00
